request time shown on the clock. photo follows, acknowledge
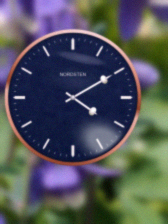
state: 4:10
